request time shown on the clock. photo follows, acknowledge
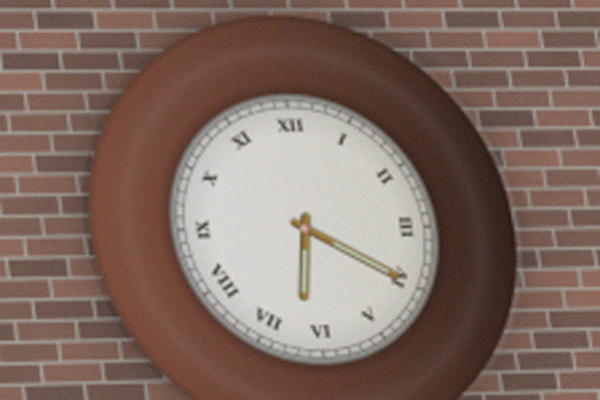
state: 6:20
